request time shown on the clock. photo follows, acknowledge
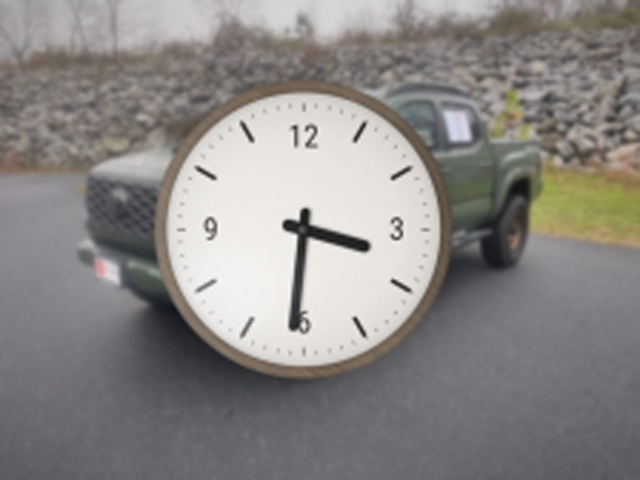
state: 3:31
